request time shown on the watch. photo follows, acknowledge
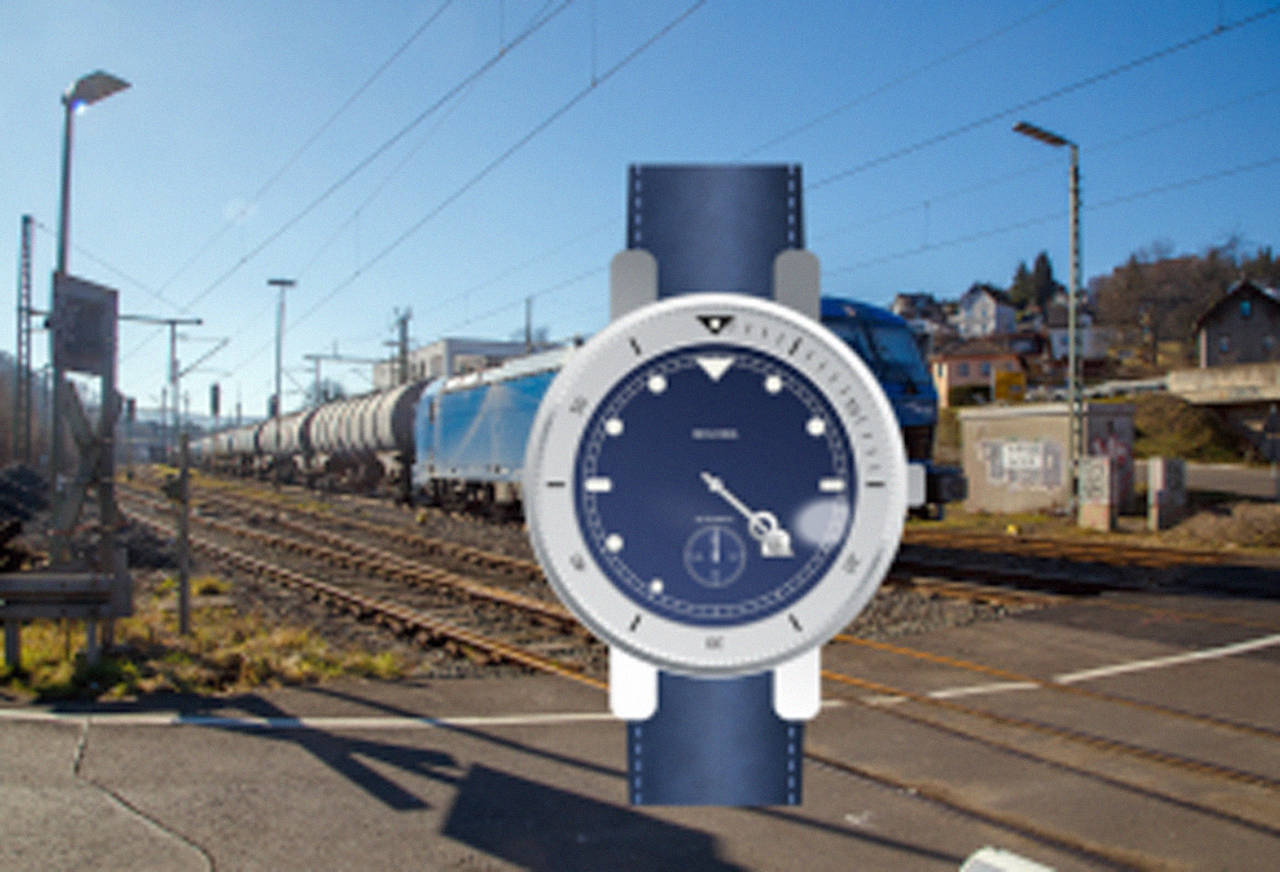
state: 4:22
